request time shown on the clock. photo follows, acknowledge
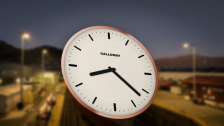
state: 8:22
